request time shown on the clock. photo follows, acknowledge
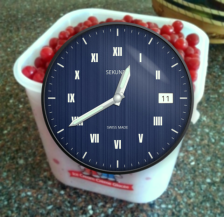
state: 12:40
